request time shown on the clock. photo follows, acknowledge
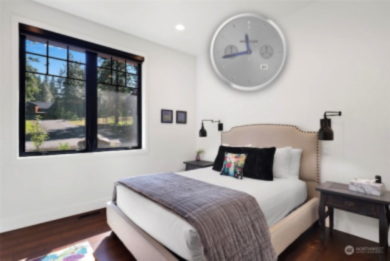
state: 11:43
